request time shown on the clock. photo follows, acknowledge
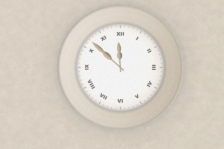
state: 11:52
